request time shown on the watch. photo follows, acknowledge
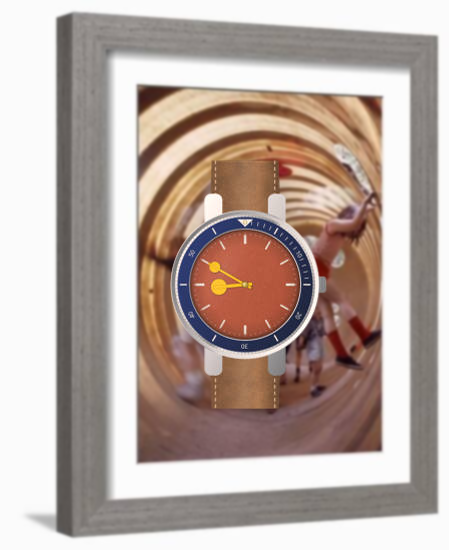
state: 8:50
